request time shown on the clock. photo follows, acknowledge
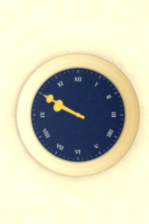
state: 9:50
